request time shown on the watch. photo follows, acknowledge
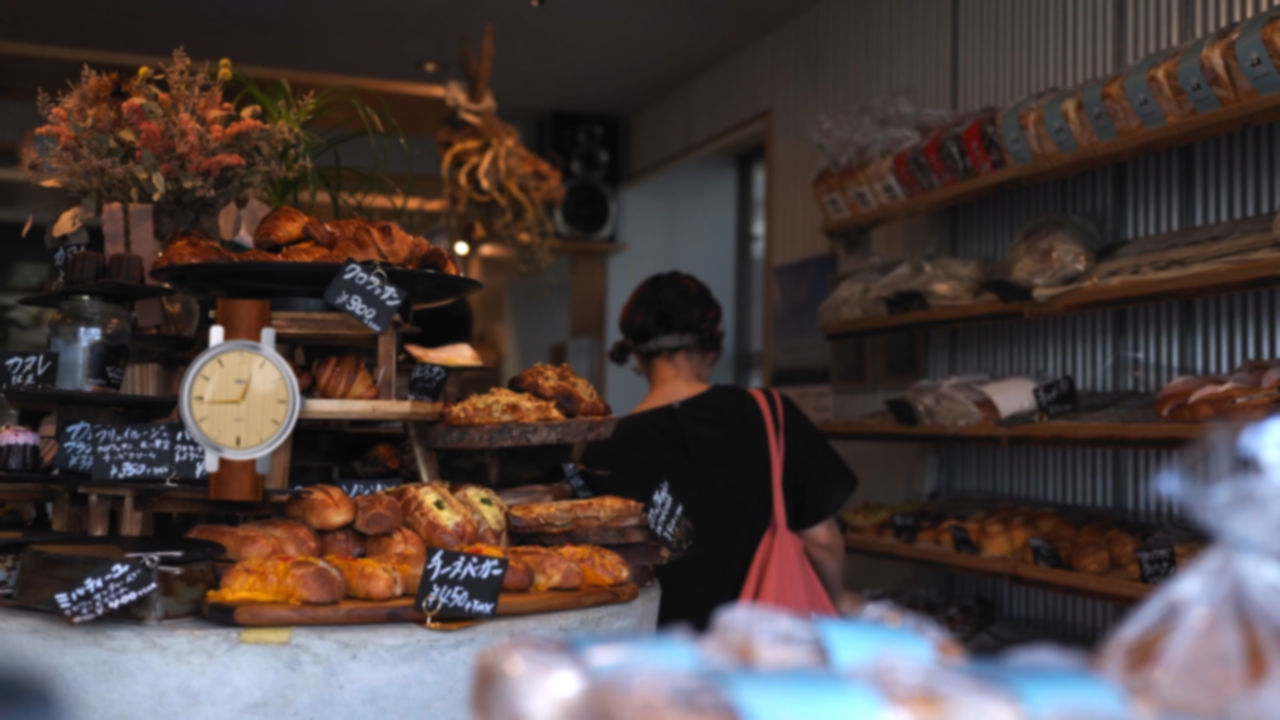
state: 12:44
